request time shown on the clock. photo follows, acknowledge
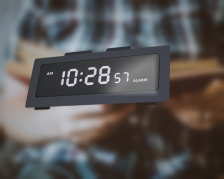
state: 10:28:57
